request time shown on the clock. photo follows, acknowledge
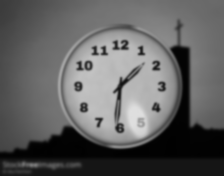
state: 1:31
